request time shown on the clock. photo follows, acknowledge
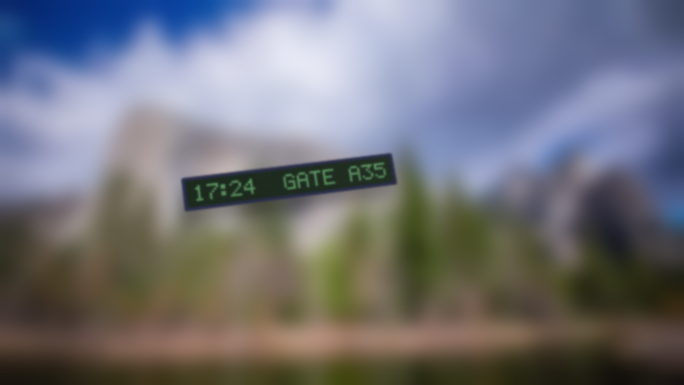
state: 17:24
